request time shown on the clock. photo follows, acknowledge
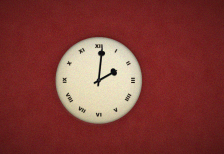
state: 2:01
